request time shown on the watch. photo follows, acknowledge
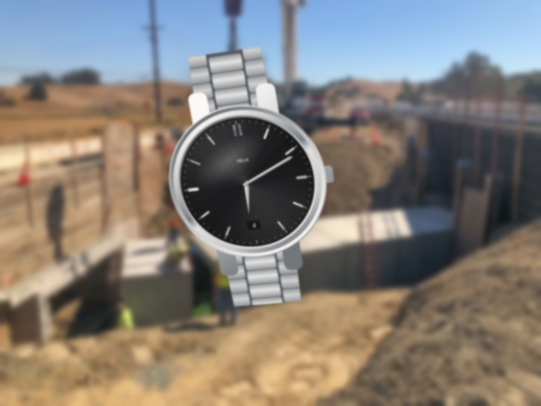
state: 6:11
